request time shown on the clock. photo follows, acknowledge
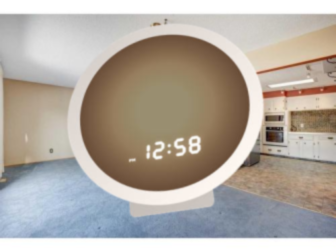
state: 12:58
